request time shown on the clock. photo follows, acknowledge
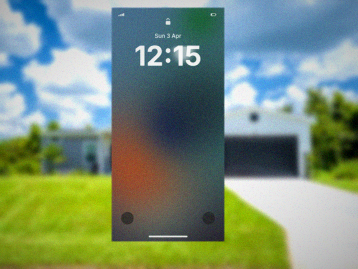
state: 12:15
